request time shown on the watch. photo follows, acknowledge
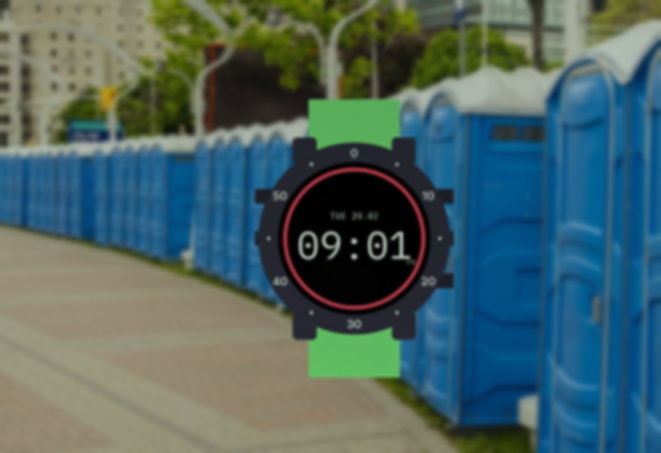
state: 9:01
